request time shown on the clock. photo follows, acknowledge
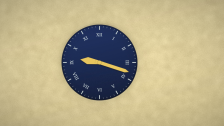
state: 9:18
